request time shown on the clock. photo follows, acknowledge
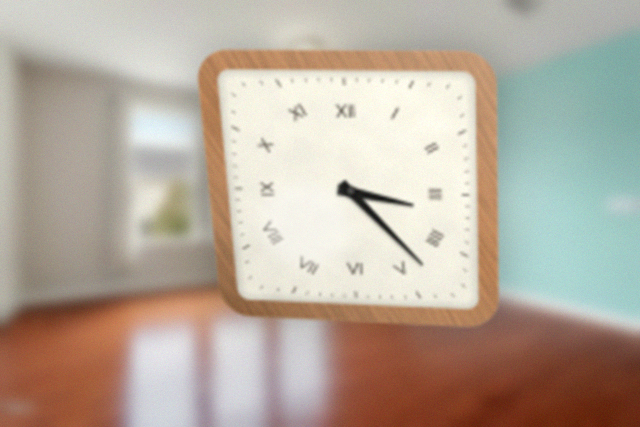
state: 3:23
